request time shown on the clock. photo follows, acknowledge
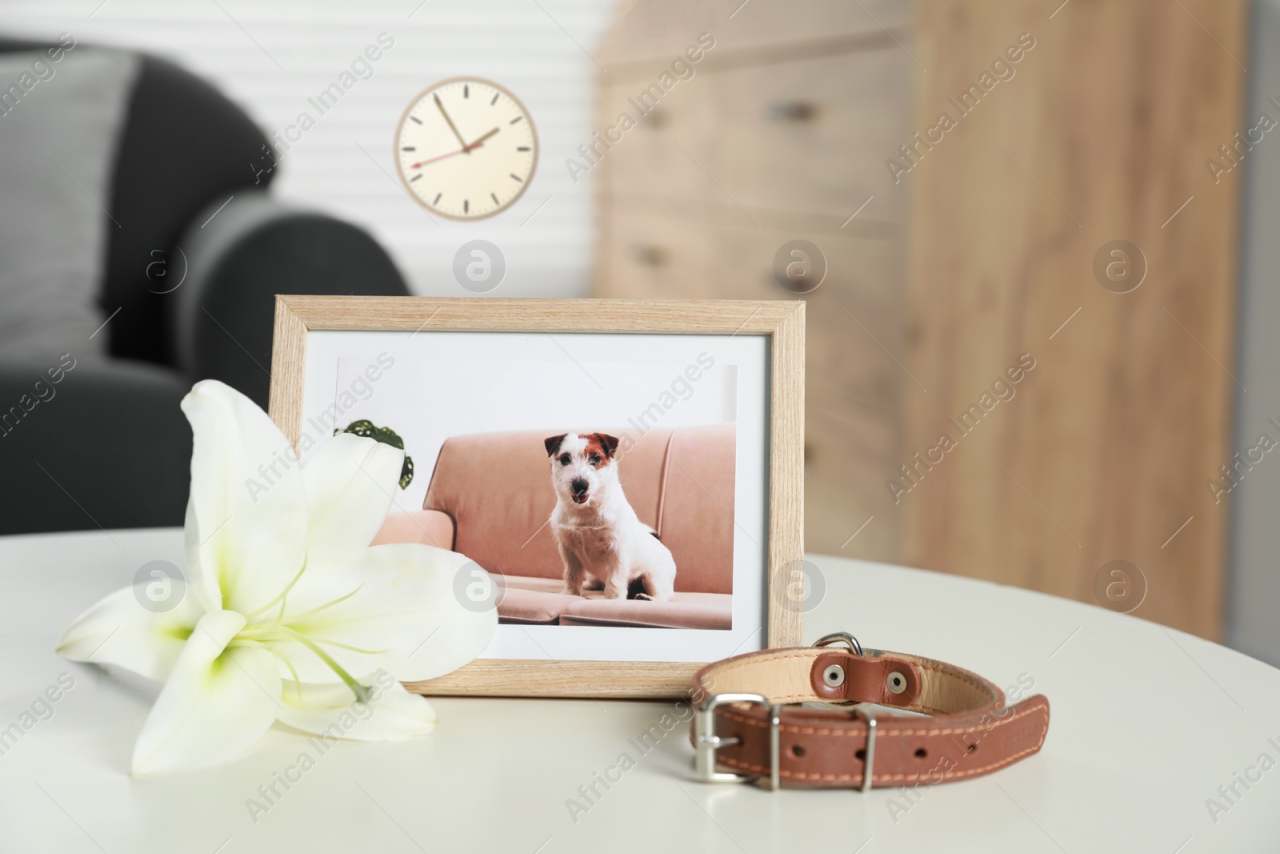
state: 1:54:42
